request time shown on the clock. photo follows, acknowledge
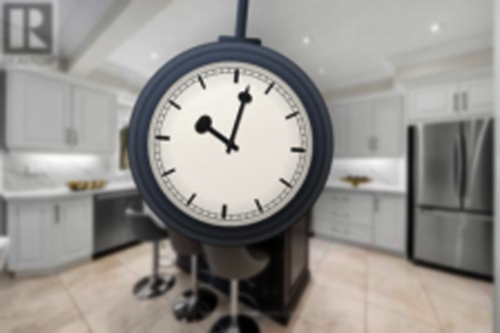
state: 10:02
